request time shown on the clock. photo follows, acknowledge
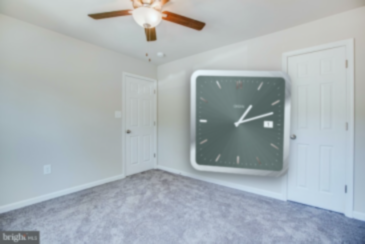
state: 1:12
